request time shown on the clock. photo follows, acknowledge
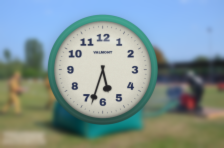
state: 5:33
